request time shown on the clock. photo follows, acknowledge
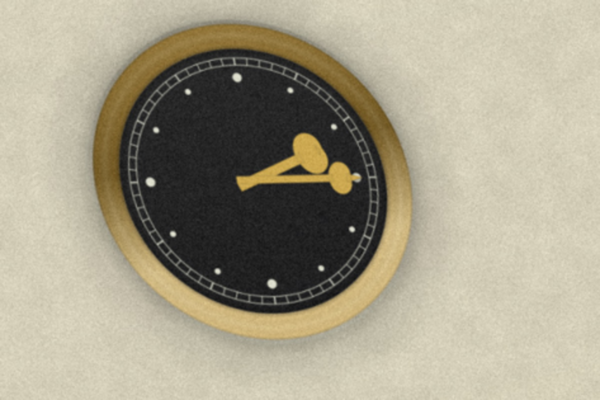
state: 2:15
